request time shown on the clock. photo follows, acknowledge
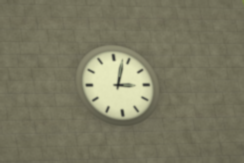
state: 3:03
